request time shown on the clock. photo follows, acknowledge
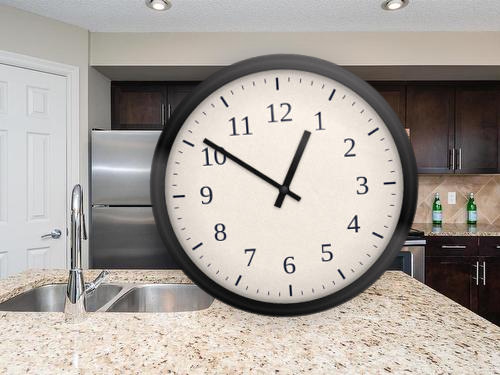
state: 12:51
